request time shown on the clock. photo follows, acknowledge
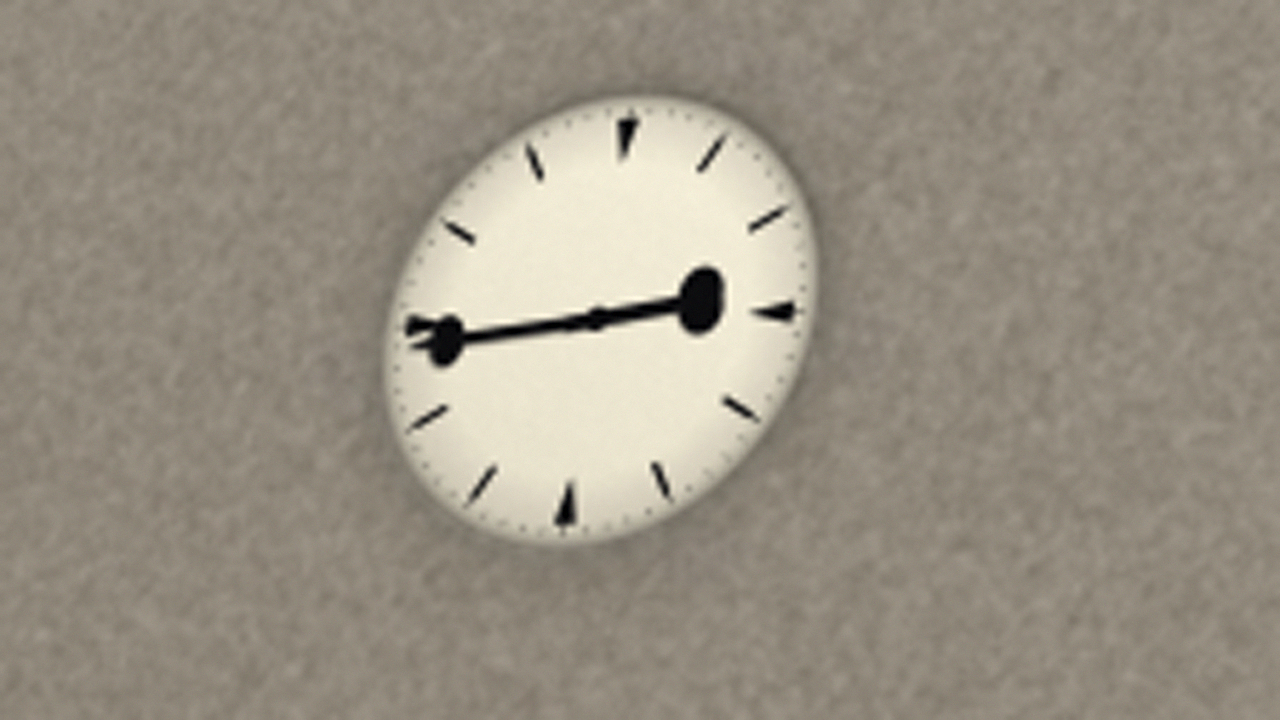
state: 2:44
